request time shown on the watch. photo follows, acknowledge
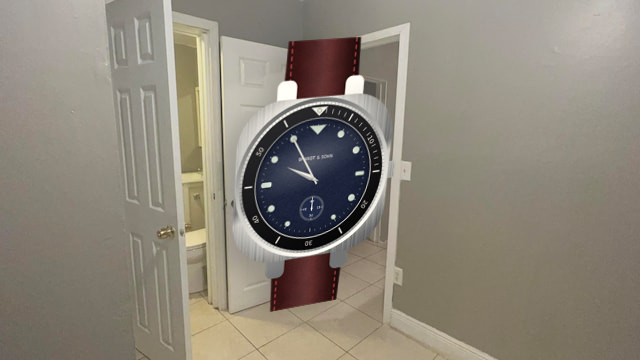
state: 9:55
